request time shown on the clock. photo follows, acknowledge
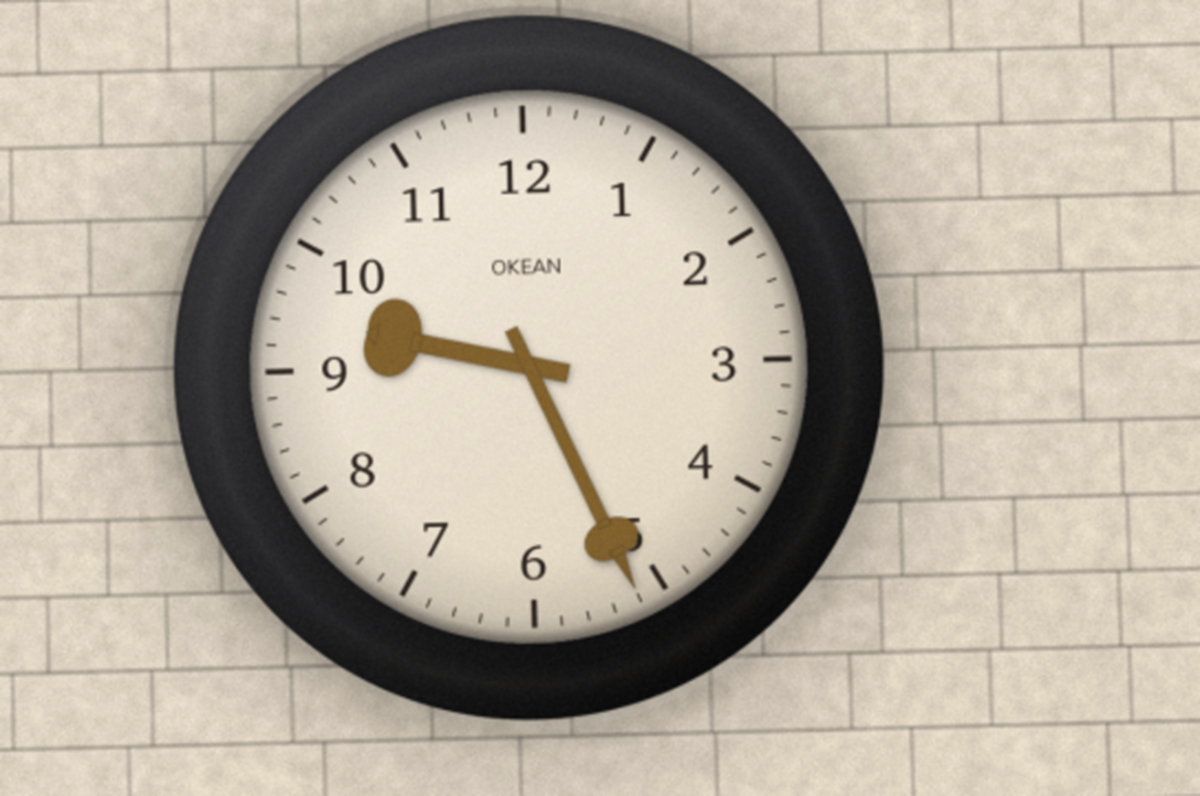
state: 9:26
